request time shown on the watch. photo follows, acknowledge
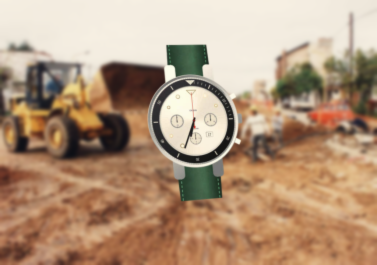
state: 6:34
